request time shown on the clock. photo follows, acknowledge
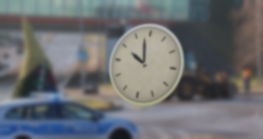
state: 9:58
